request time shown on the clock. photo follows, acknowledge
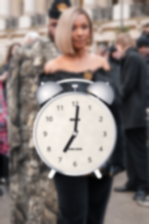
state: 7:01
